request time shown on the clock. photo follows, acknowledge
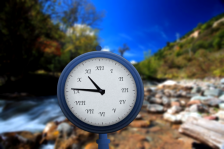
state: 10:46
